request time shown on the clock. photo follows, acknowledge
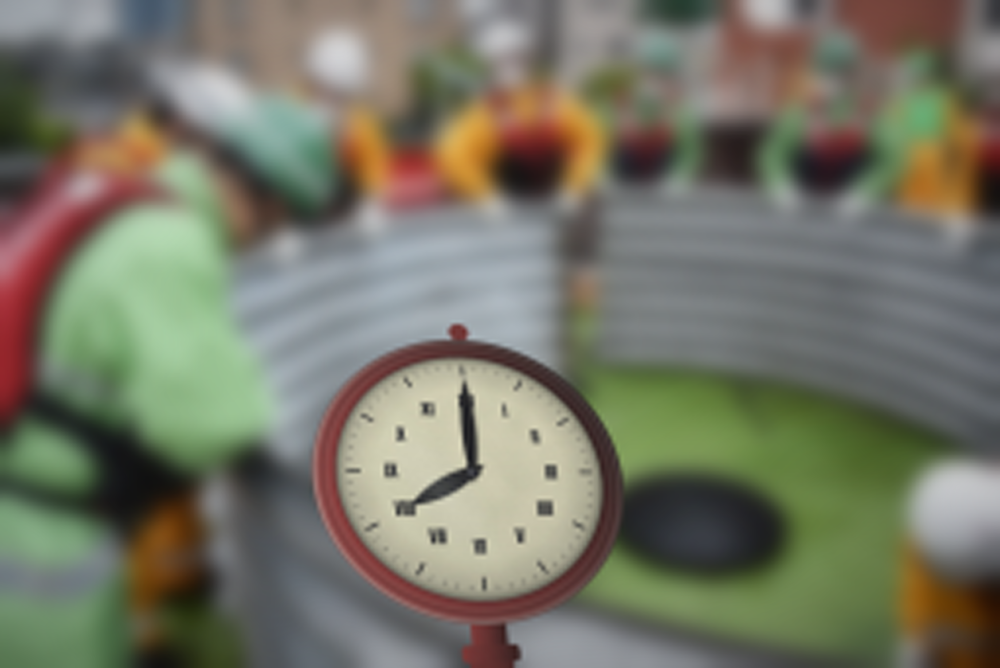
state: 8:00
